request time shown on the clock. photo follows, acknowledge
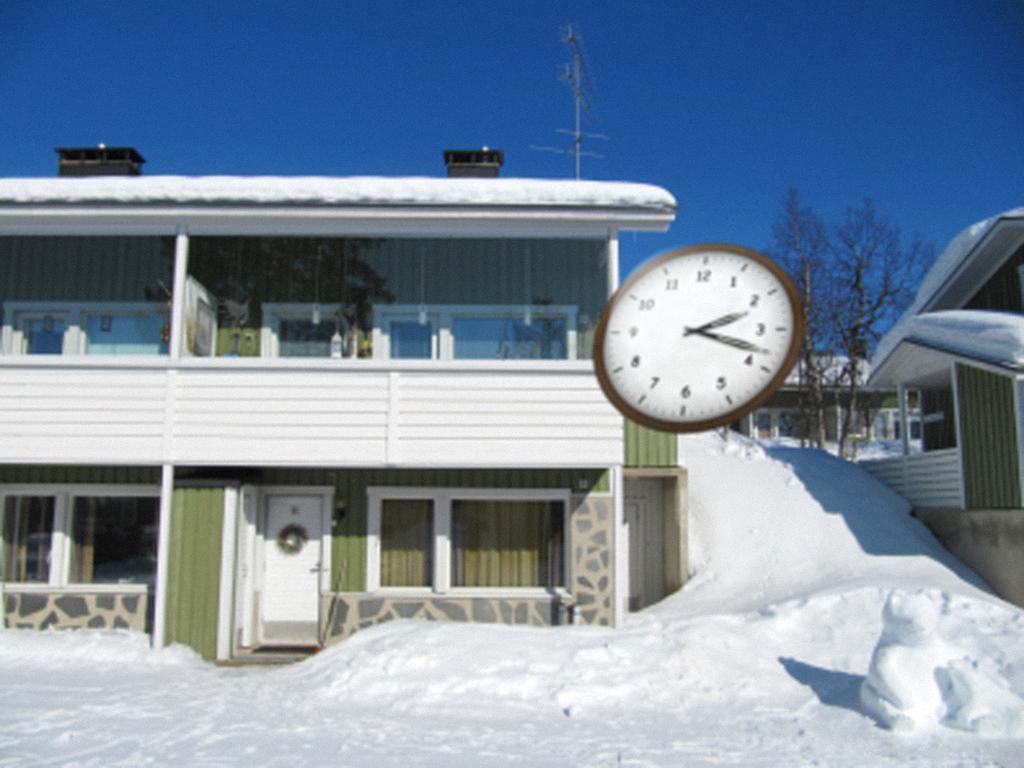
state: 2:18
